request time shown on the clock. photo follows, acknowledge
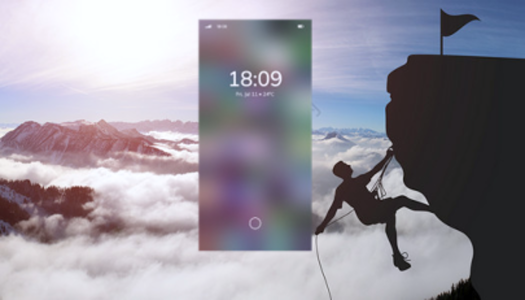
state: 18:09
